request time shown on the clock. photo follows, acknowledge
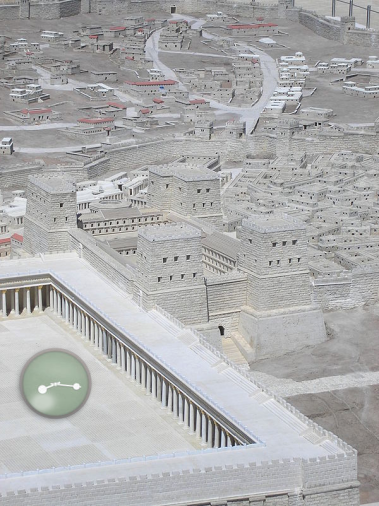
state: 8:16
